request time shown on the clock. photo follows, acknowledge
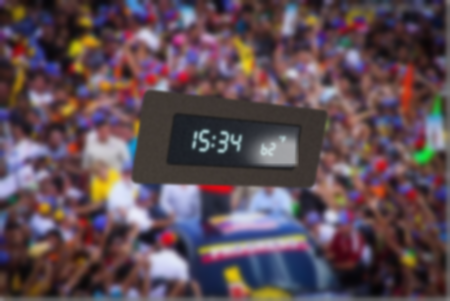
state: 15:34
